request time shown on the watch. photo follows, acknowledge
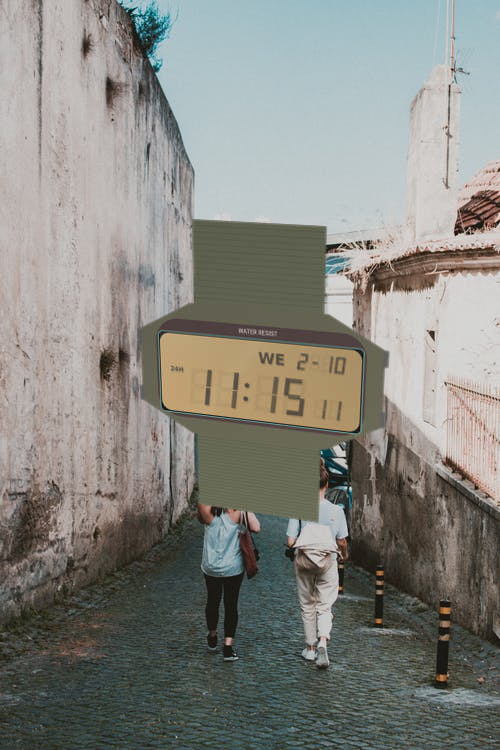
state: 11:15:11
